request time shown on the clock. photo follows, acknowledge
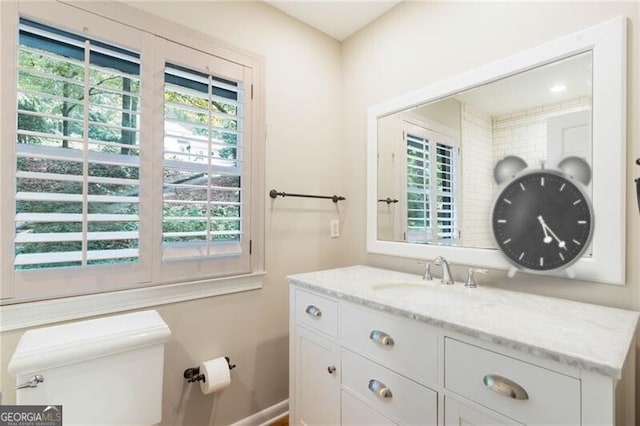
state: 5:23
